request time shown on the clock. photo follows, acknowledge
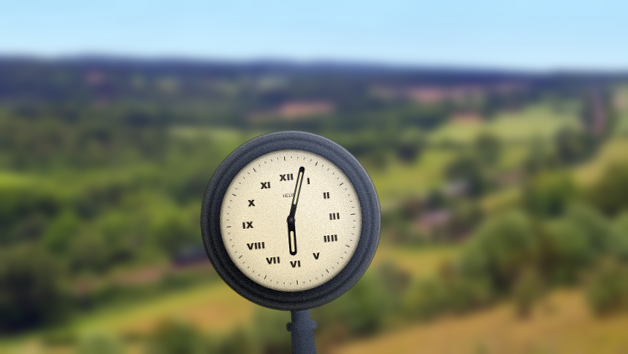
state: 6:03
